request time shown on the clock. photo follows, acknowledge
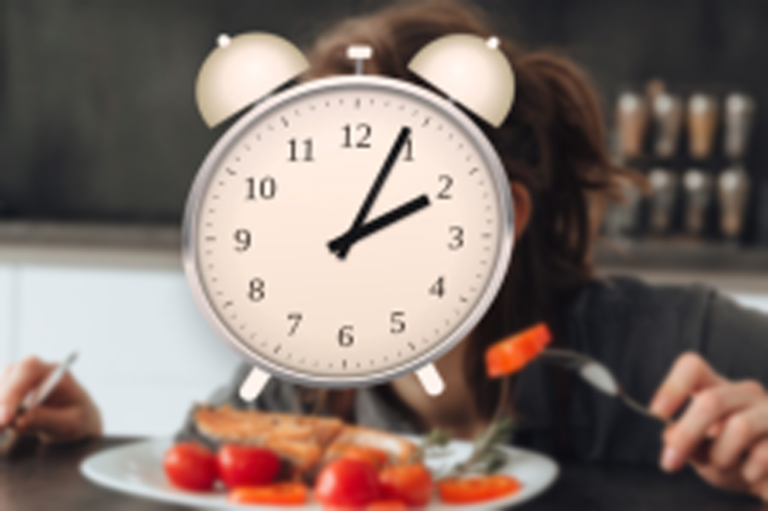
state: 2:04
